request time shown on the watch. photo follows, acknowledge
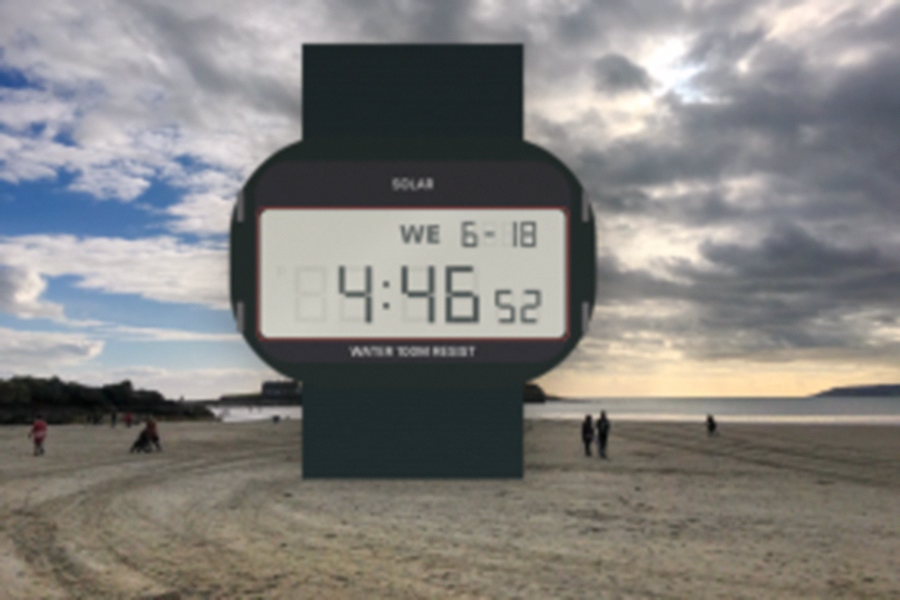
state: 4:46:52
